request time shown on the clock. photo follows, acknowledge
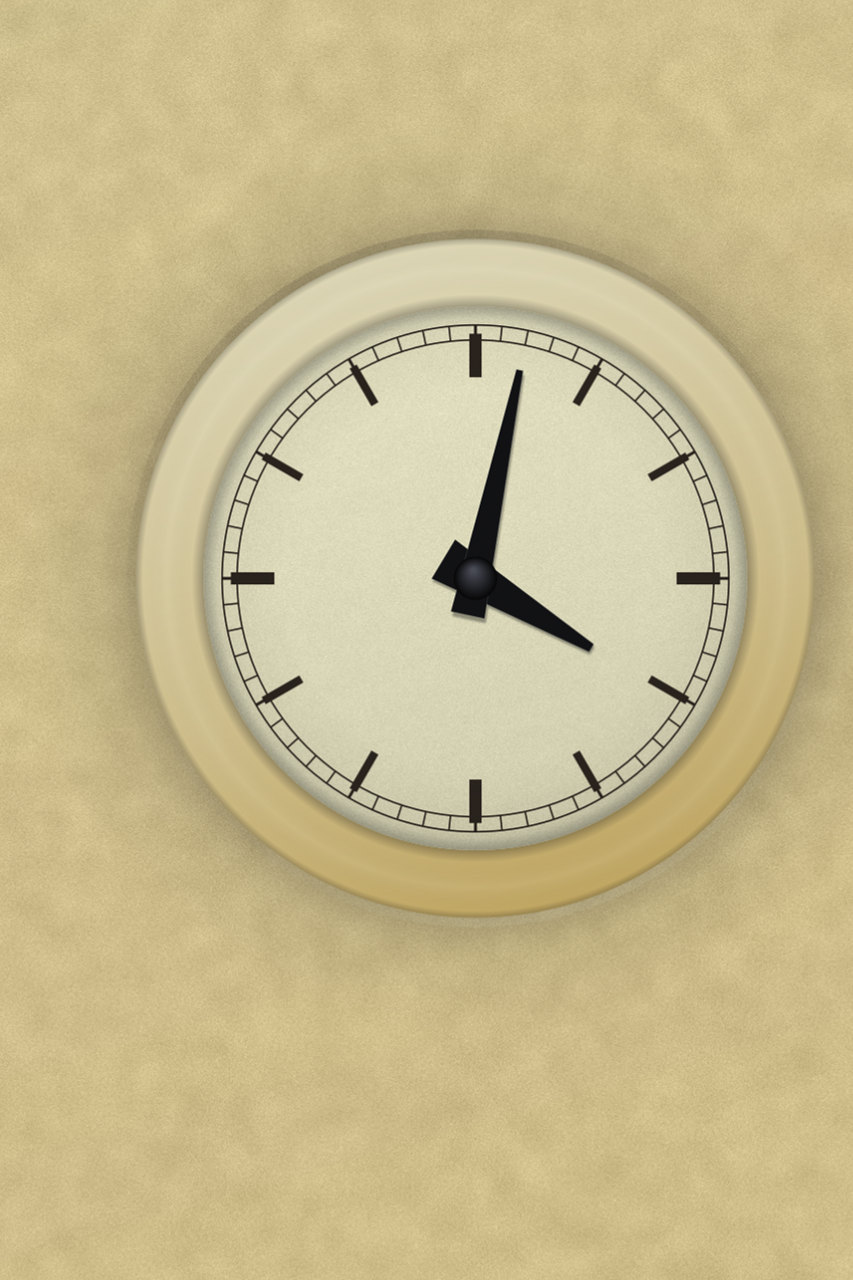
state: 4:02
